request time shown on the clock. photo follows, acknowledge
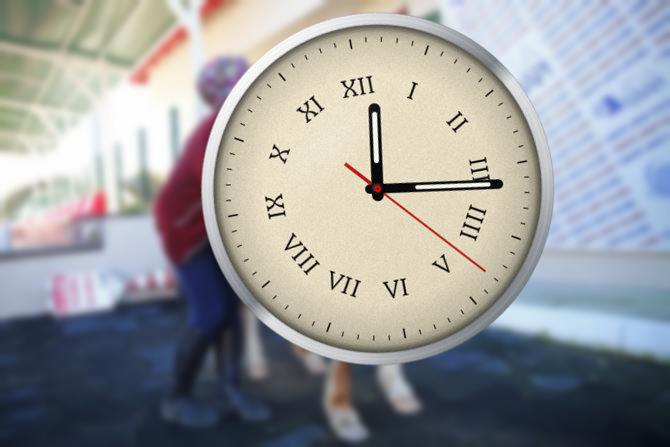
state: 12:16:23
